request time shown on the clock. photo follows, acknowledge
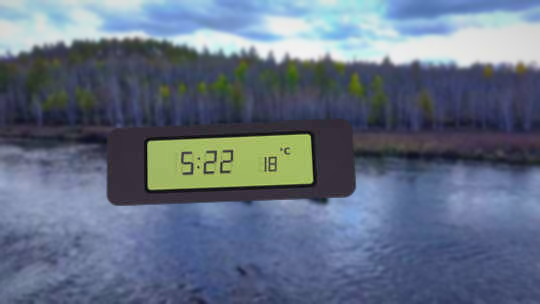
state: 5:22
